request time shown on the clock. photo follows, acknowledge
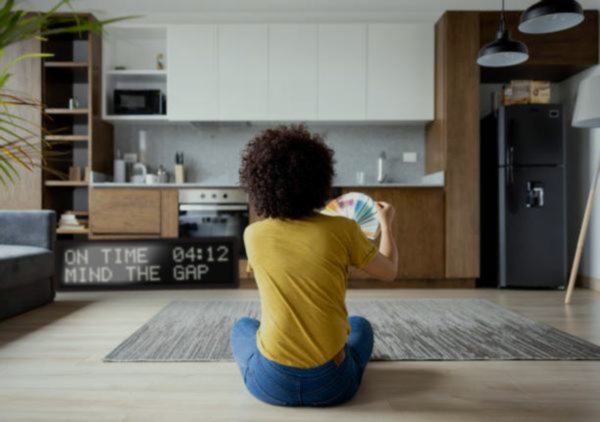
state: 4:12
